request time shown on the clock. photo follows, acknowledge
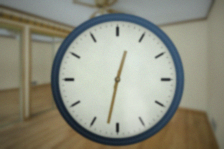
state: 12:32
